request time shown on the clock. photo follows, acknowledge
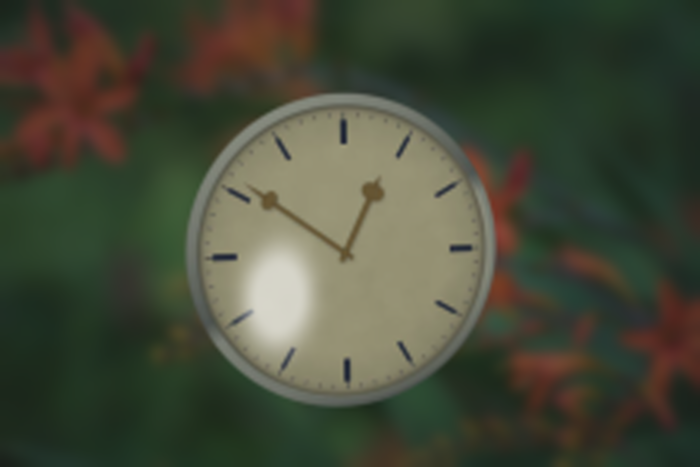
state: 12:51
